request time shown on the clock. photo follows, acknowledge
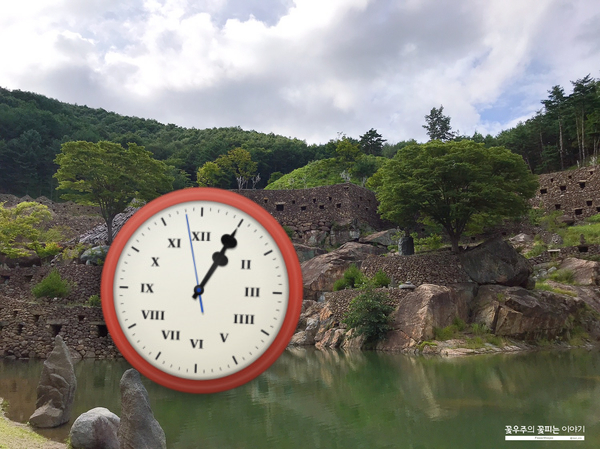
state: 1:04:58
